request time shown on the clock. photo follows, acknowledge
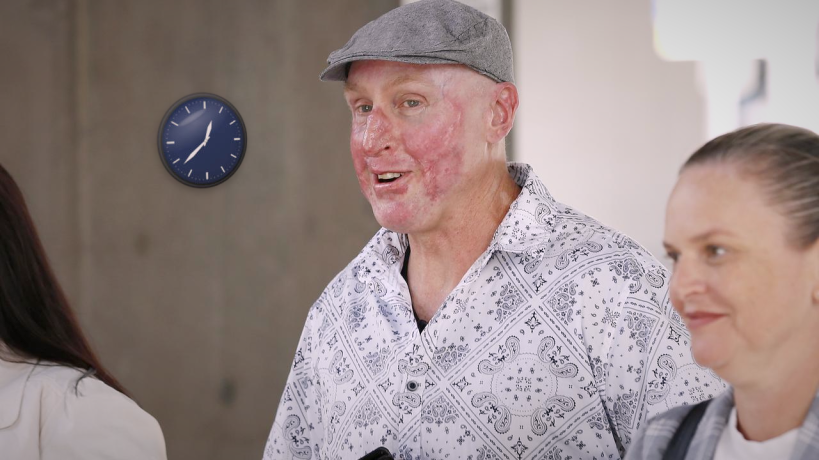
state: 12:38
